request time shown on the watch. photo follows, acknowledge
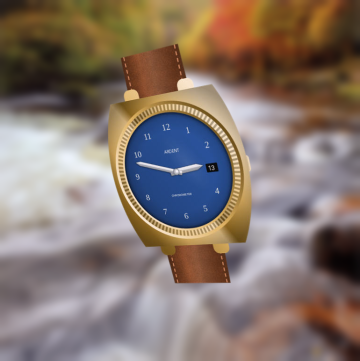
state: 2:48
